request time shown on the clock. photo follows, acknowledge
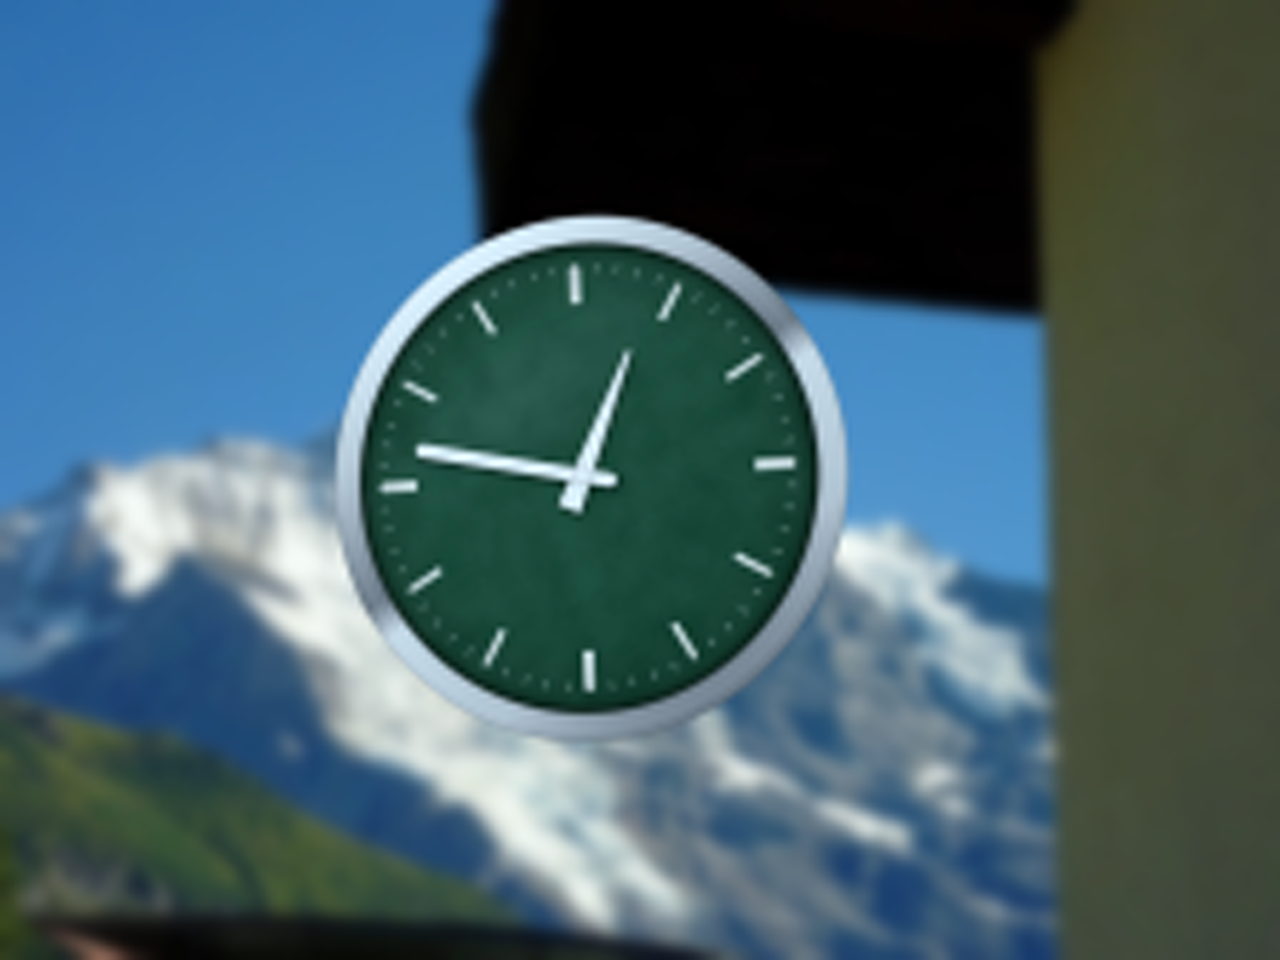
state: 12:47
